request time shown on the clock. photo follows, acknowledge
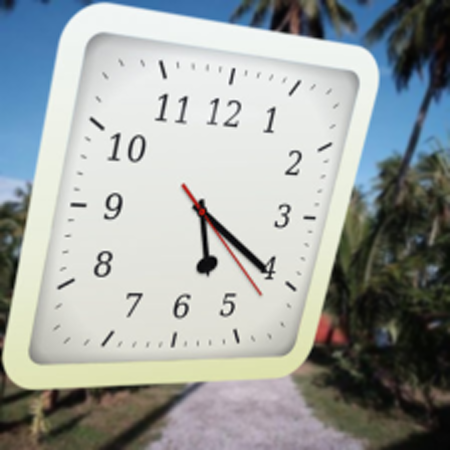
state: 5:20:22
